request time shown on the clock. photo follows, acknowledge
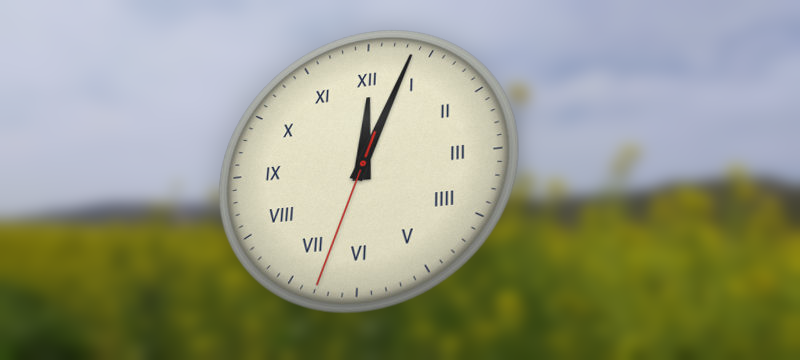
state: 12:03:33
